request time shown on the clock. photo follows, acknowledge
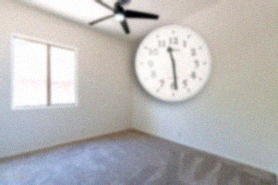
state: 11:29
